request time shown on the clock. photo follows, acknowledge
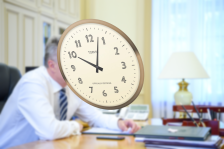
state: 10:03
